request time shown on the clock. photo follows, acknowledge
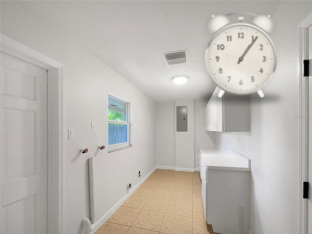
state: 1:06
